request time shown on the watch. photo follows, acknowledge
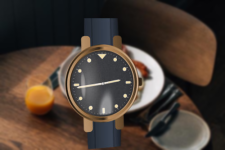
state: 2:44
